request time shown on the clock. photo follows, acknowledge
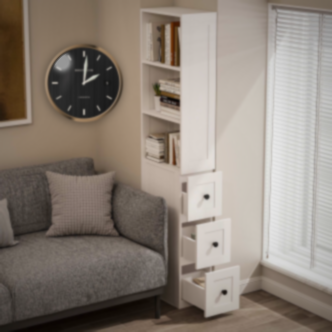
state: 2:01
